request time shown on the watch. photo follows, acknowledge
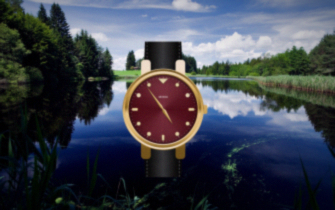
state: 4:54
